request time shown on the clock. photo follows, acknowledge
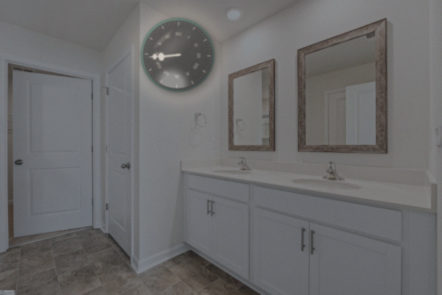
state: 8:44
